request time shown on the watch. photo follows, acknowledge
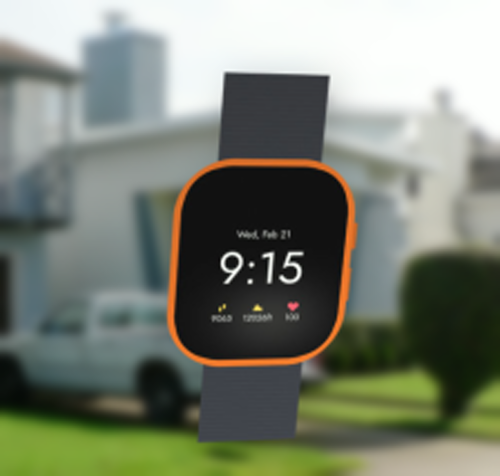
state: 9:15
